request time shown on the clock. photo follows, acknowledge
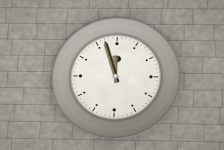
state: 11:57
